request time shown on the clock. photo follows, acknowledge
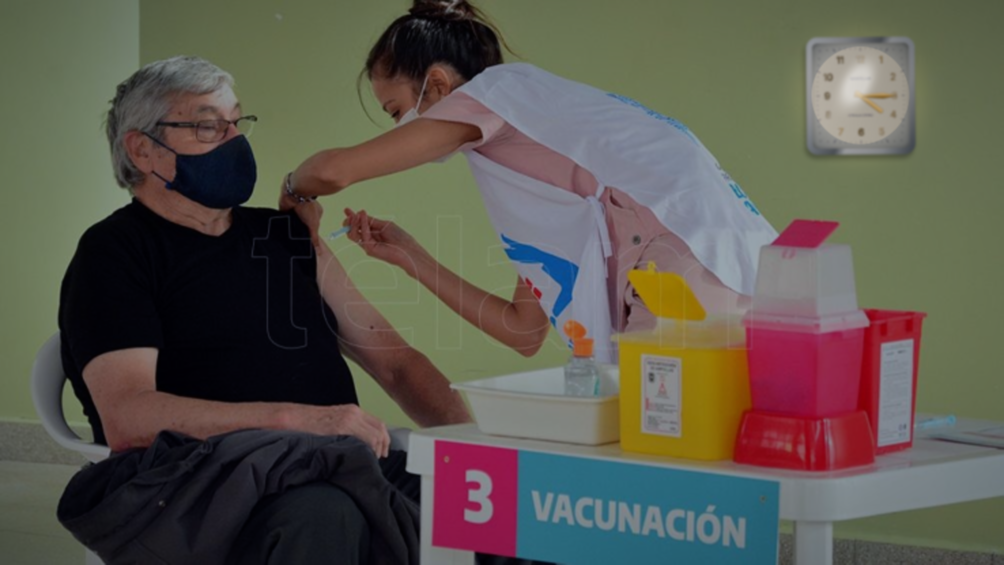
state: 4:15
